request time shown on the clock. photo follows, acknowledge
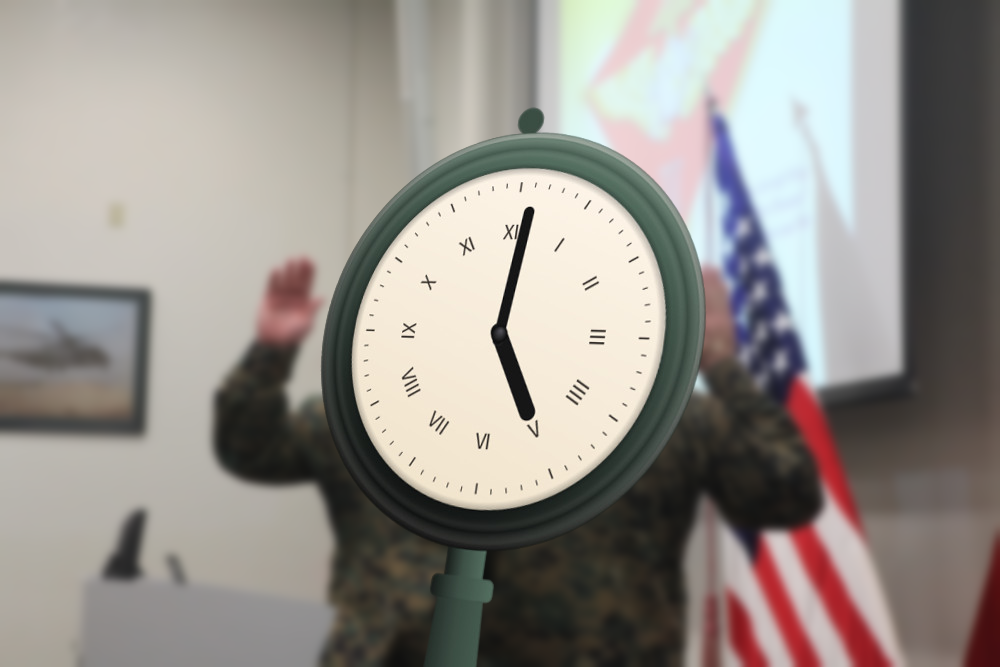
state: 5:01
